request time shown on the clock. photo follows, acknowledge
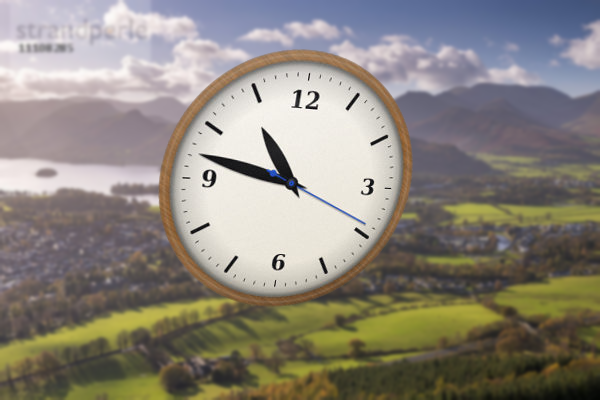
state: 10:47:19
